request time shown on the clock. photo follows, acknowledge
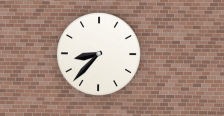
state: 8:37
